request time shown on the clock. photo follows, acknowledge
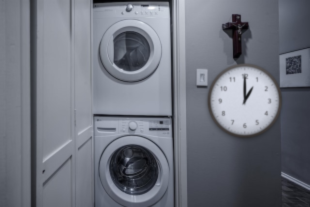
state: 1:00
